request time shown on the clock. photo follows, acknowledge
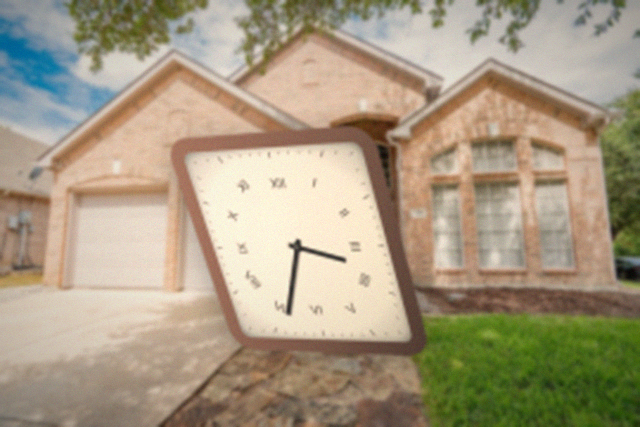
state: 3:34
